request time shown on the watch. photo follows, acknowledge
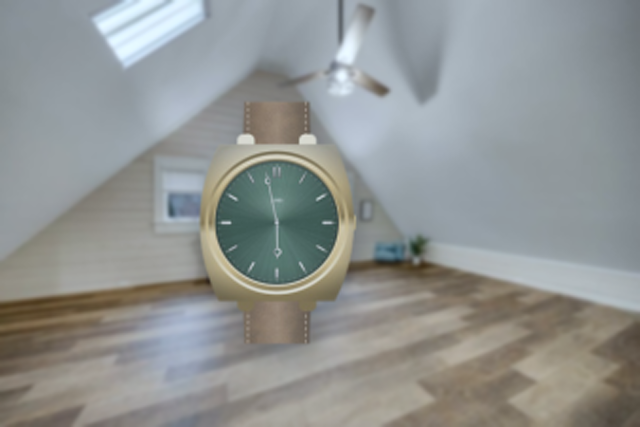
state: 5:58
